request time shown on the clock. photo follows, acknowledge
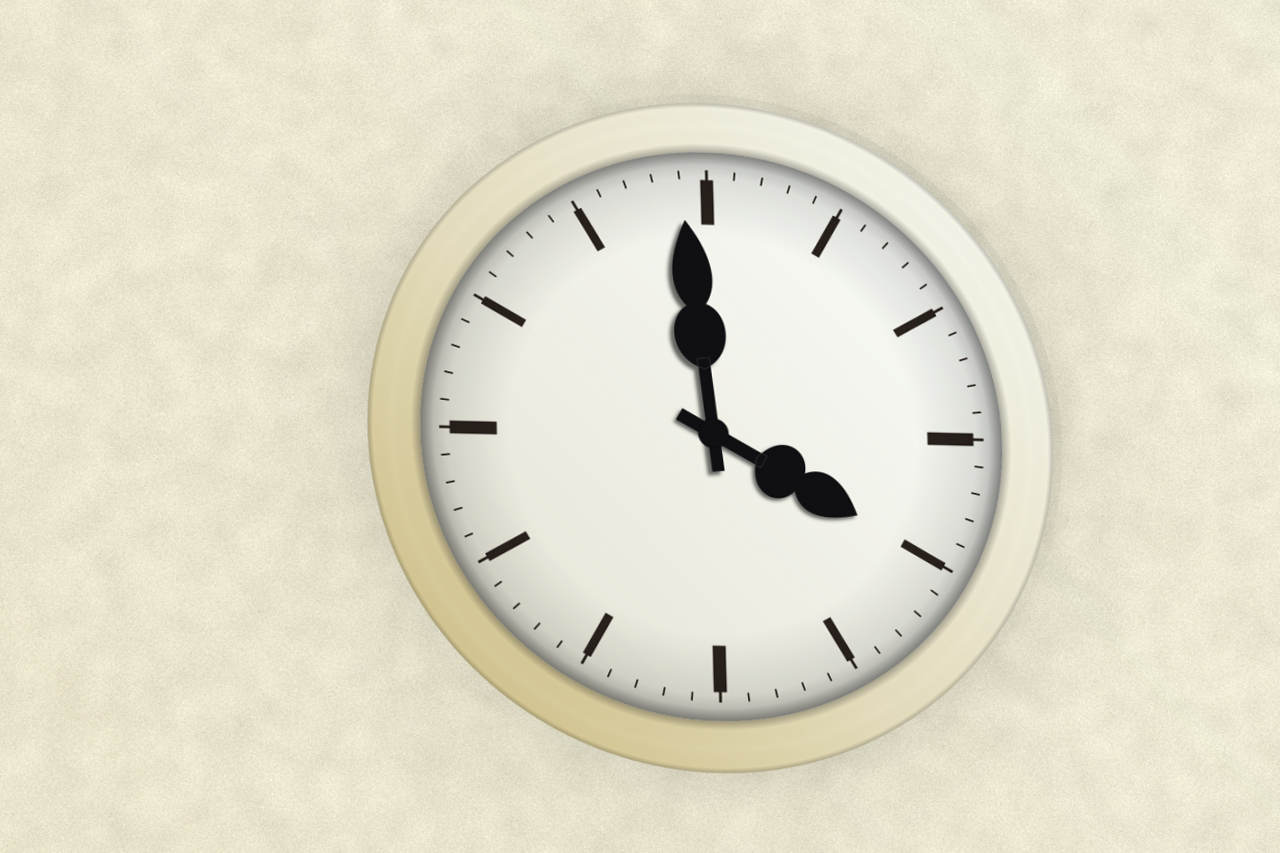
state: 3:59
